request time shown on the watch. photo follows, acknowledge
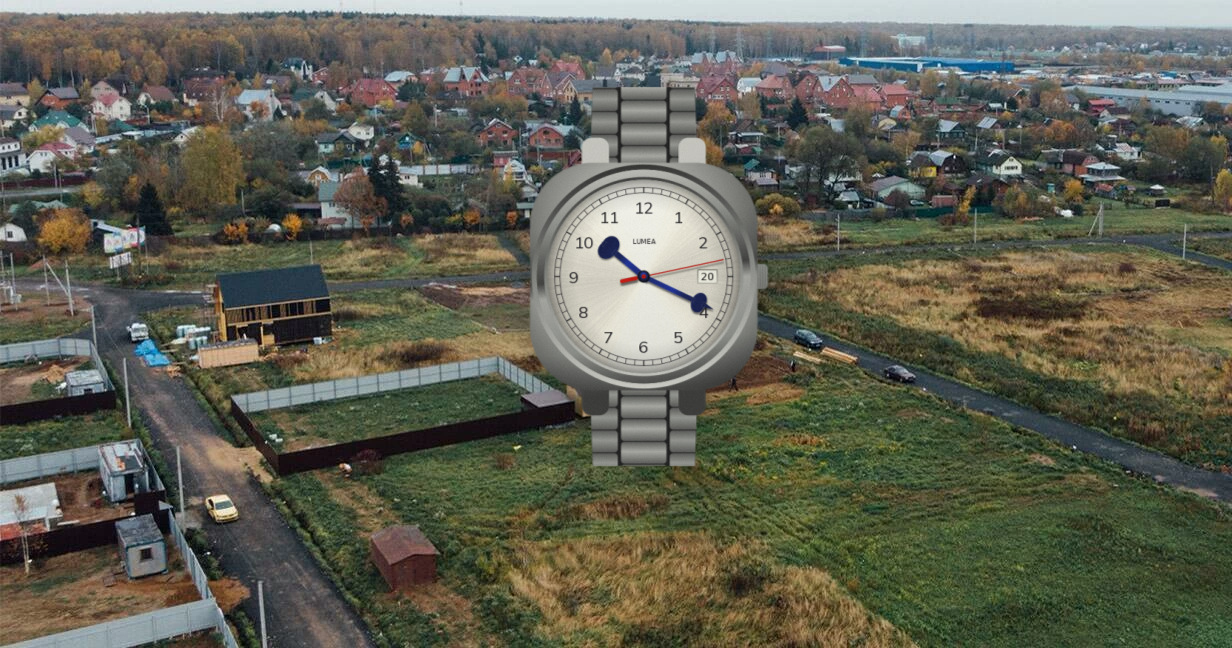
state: 10:19:13
